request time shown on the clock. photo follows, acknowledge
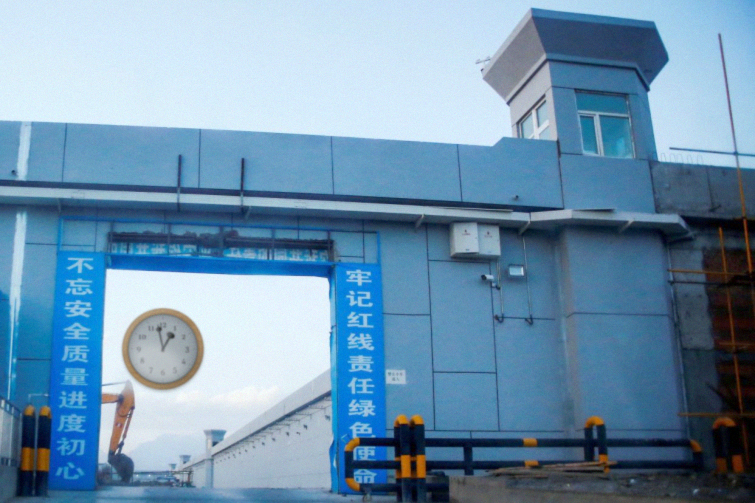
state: 12:58
